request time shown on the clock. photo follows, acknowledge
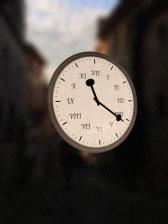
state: 11:21
